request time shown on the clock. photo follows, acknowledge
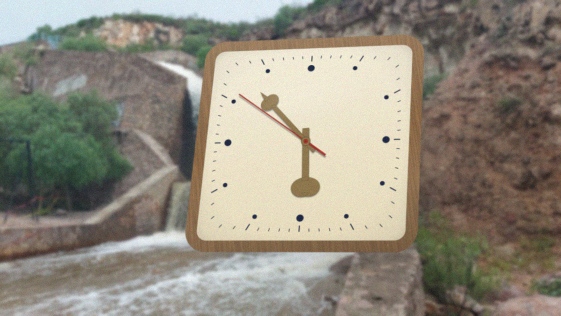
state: 5:52:51
